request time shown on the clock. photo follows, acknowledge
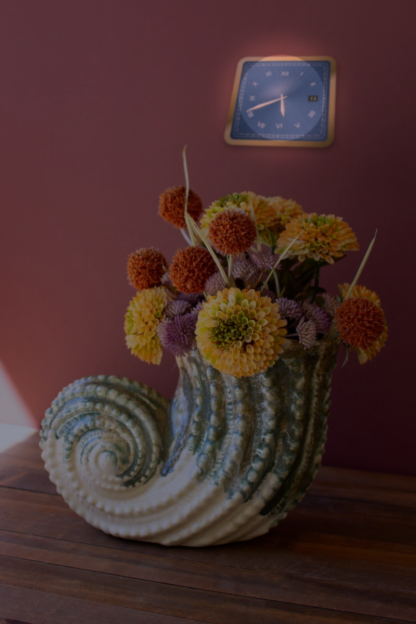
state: 5:41
